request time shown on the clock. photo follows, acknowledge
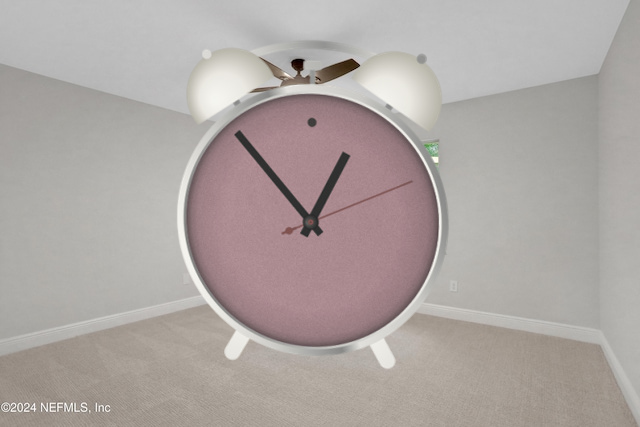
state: 12:53:11
